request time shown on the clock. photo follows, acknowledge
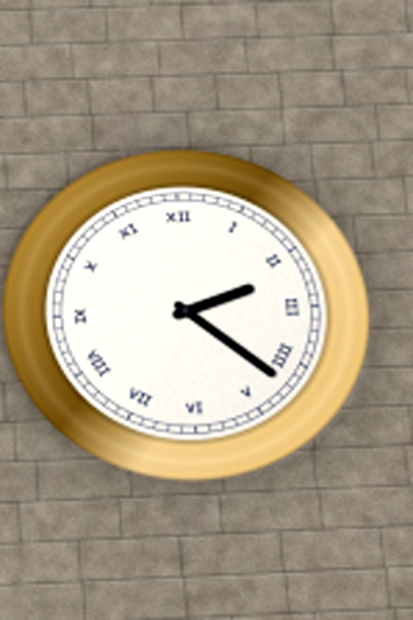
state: 2:22
